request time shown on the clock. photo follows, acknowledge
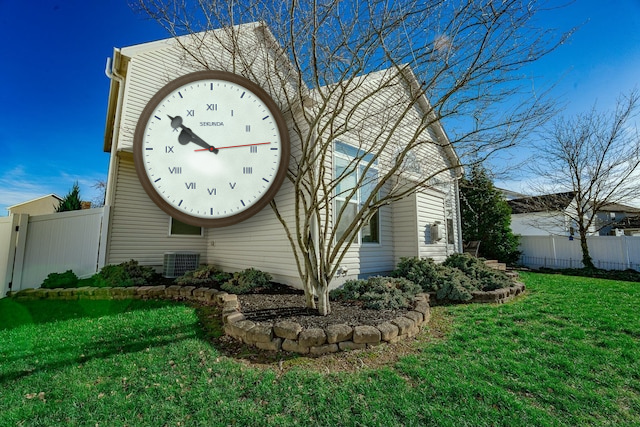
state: 9:51:14
